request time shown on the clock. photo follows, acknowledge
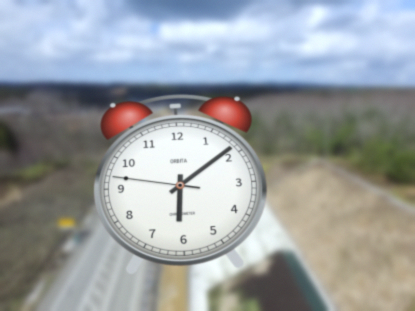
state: 6:08:47
